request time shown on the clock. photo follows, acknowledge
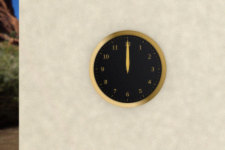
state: 12:00
